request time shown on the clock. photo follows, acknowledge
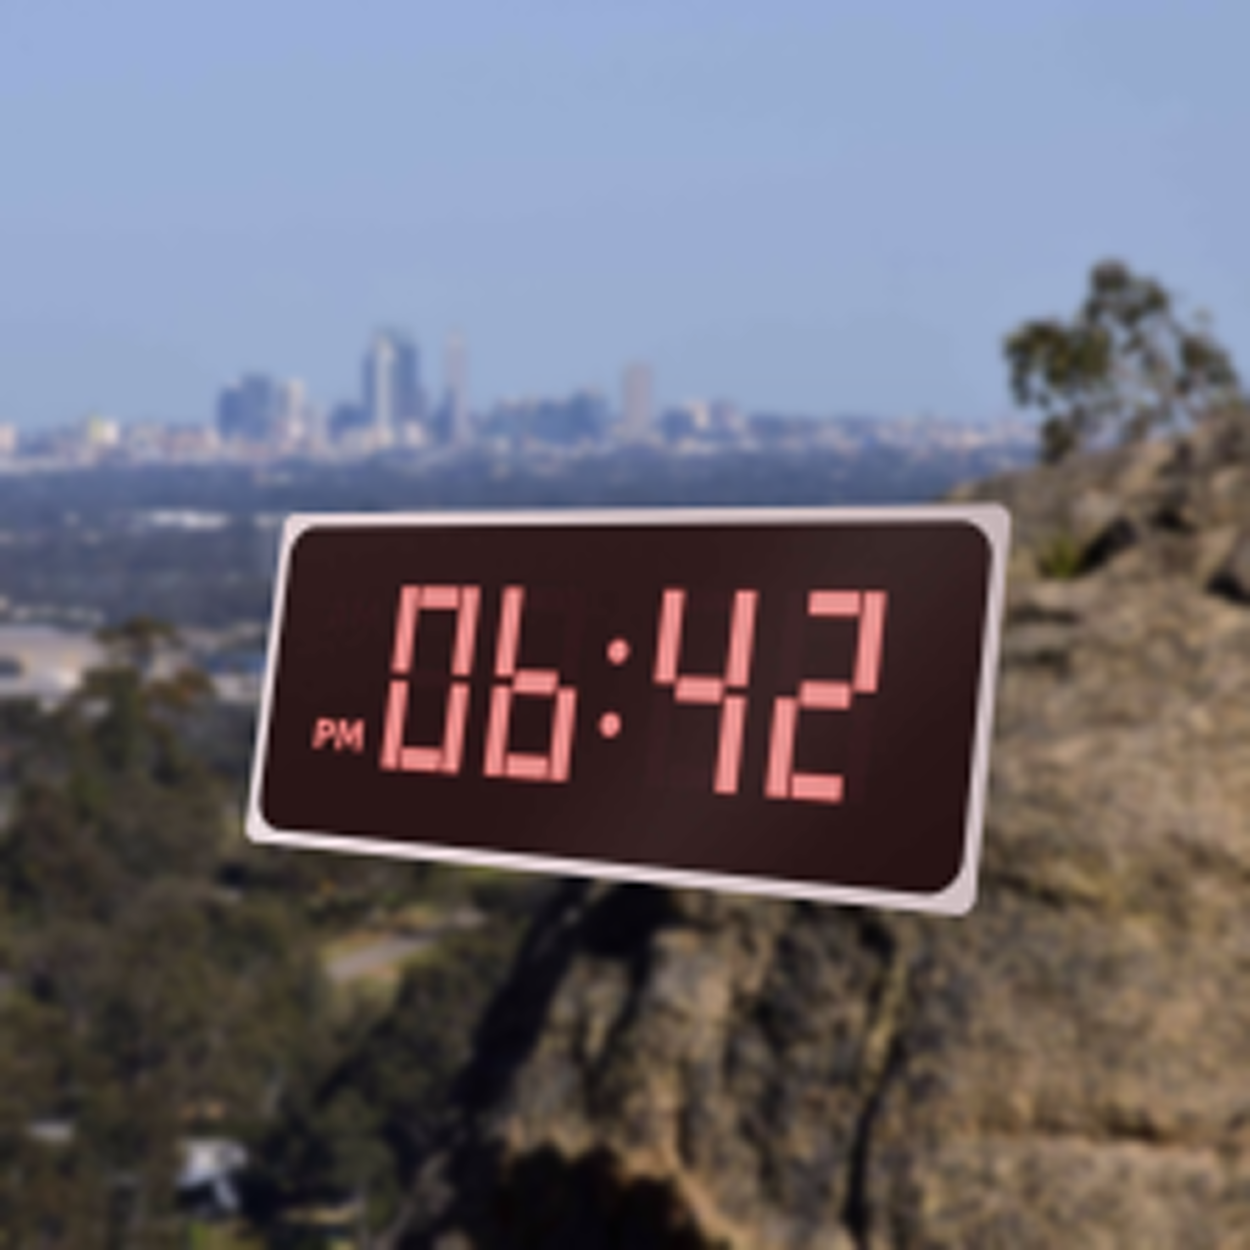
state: 6:42
